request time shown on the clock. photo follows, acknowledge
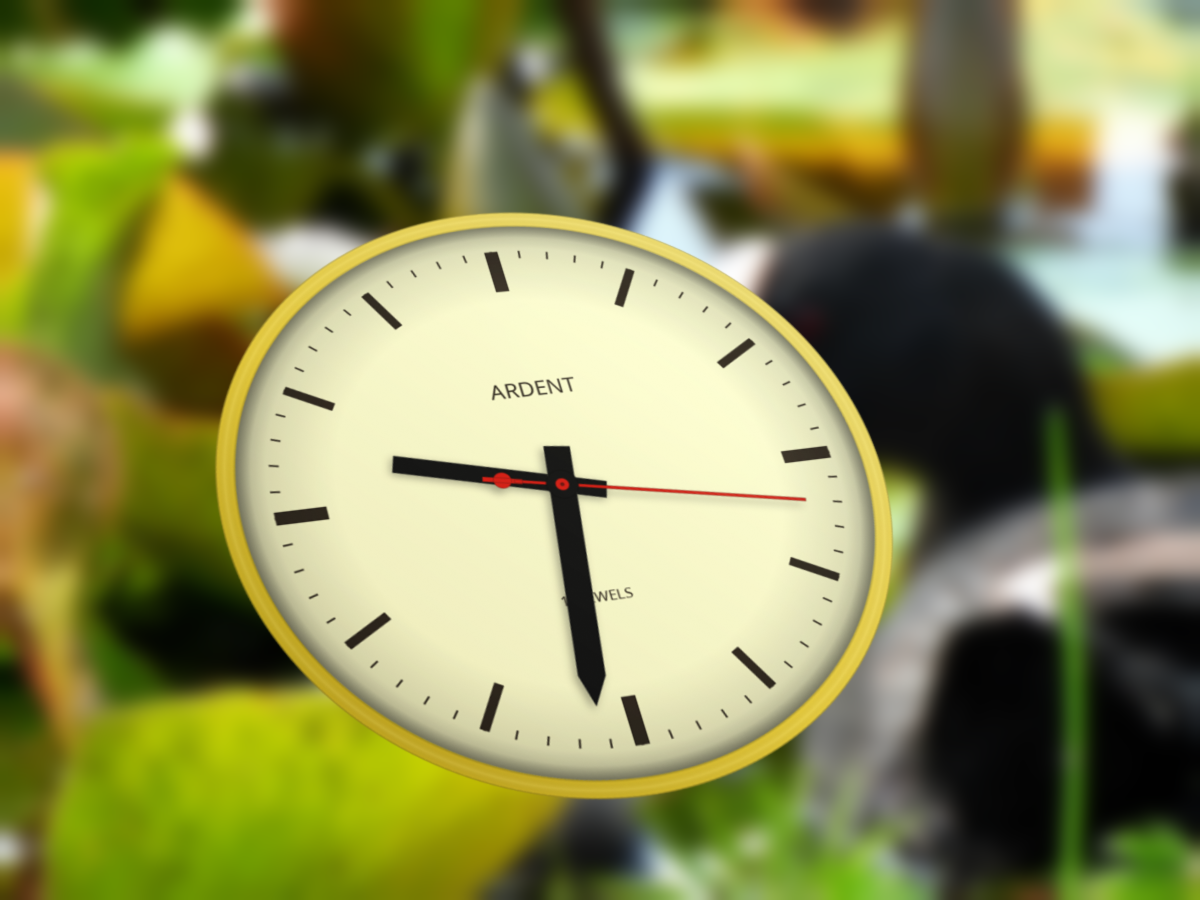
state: 9:31:17
